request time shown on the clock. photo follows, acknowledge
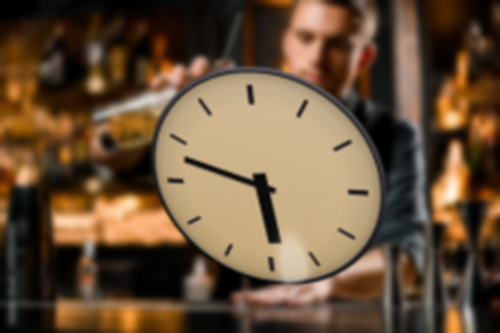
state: 5:48
